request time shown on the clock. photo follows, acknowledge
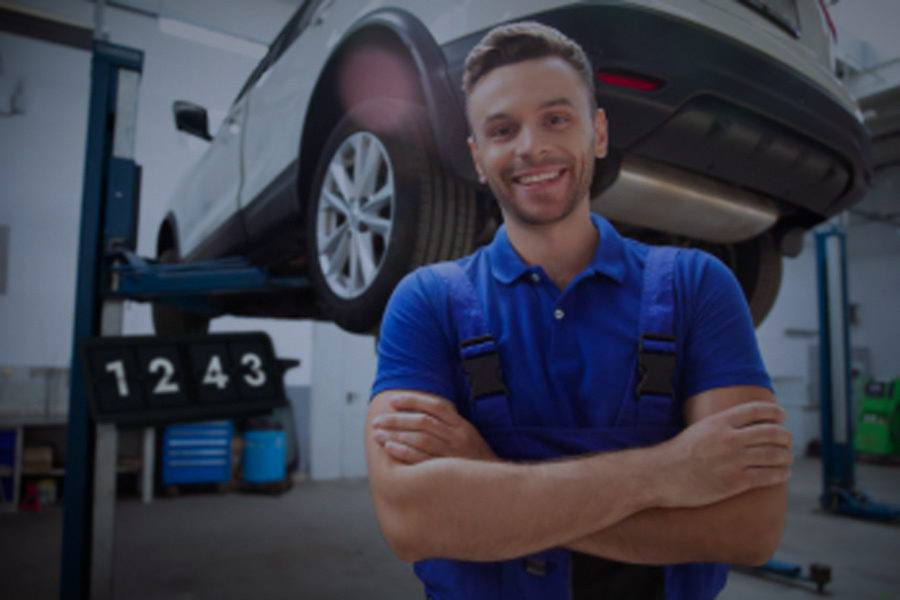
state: 12:43
